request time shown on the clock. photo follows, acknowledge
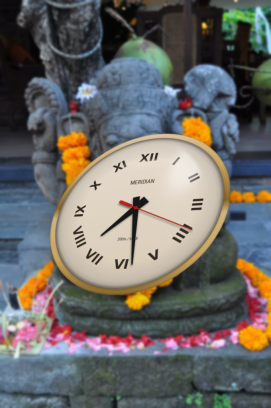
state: 7:28:19
